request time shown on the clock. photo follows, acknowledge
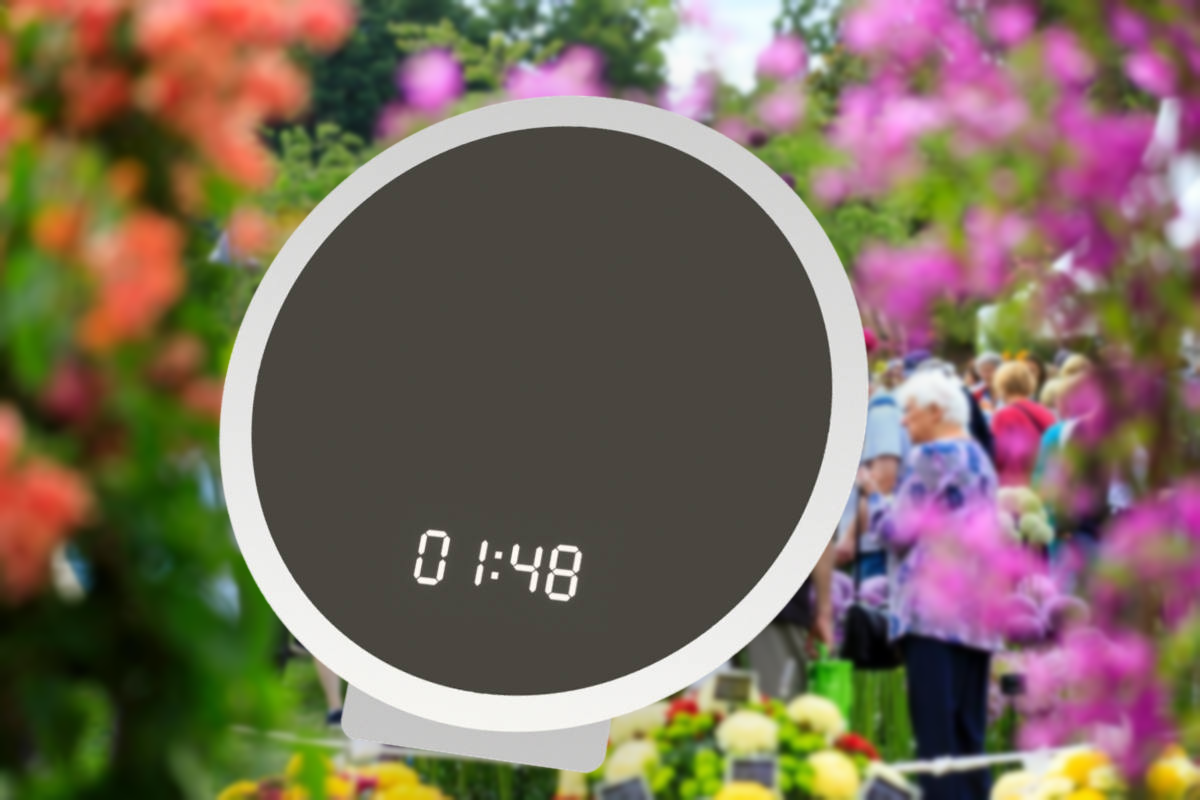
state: 1:48
